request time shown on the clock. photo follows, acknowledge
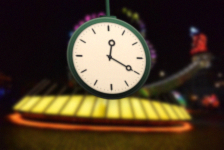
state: 12:20
